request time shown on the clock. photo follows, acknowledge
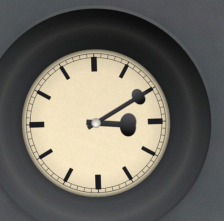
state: 3:10
